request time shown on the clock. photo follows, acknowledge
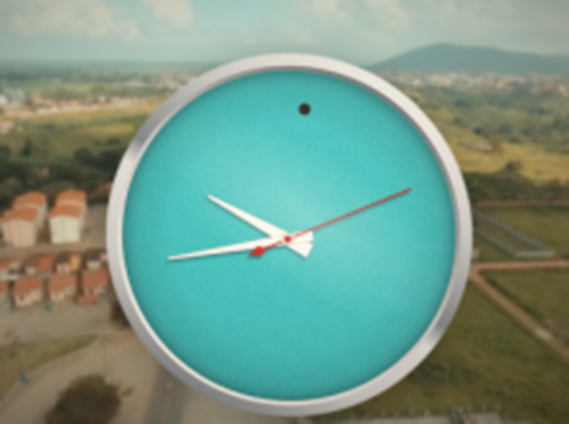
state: 9:42:10
